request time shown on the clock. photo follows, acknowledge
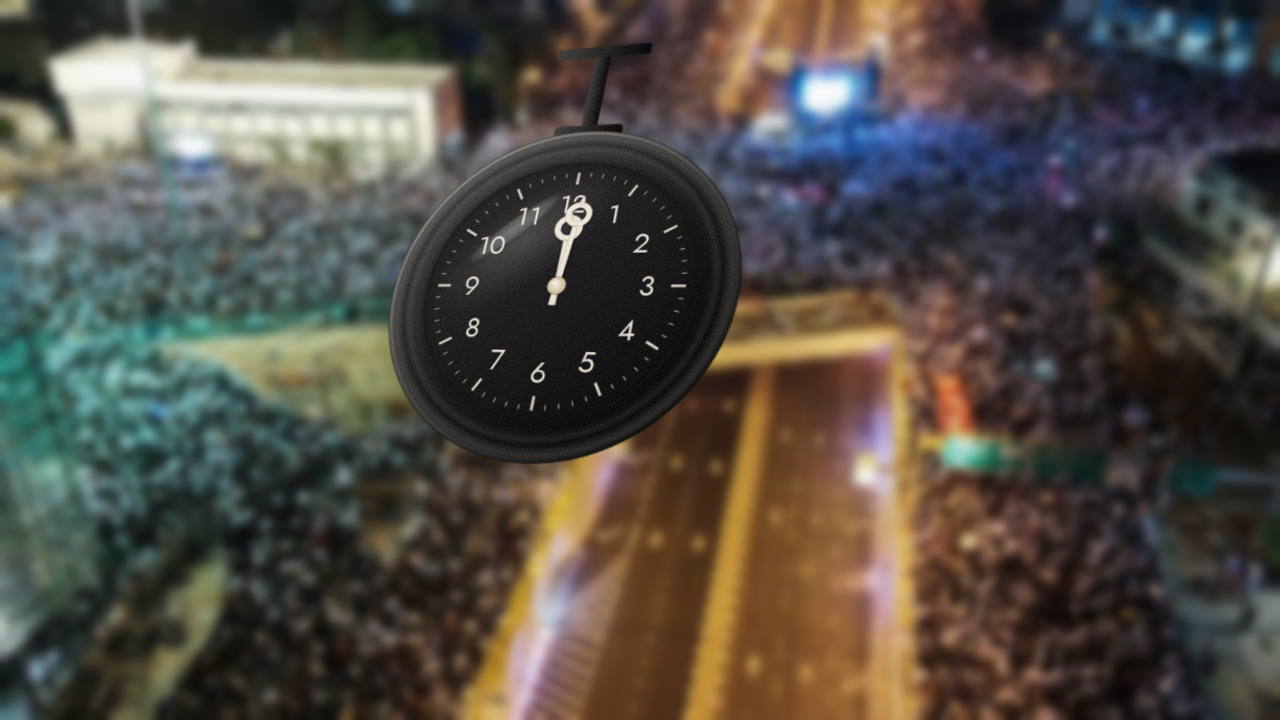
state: 12:01
